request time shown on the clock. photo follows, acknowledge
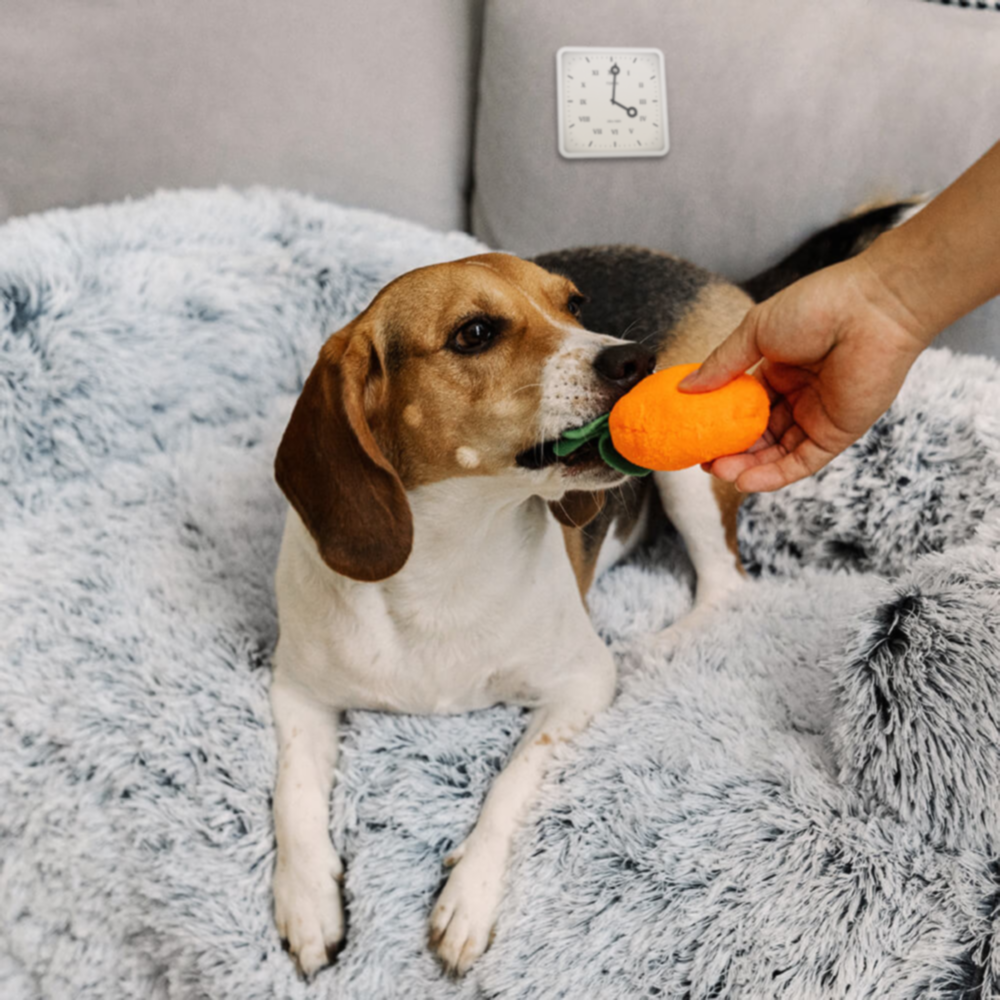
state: 4:01
